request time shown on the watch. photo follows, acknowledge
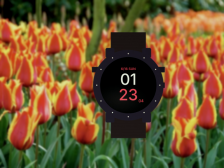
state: 1:23
